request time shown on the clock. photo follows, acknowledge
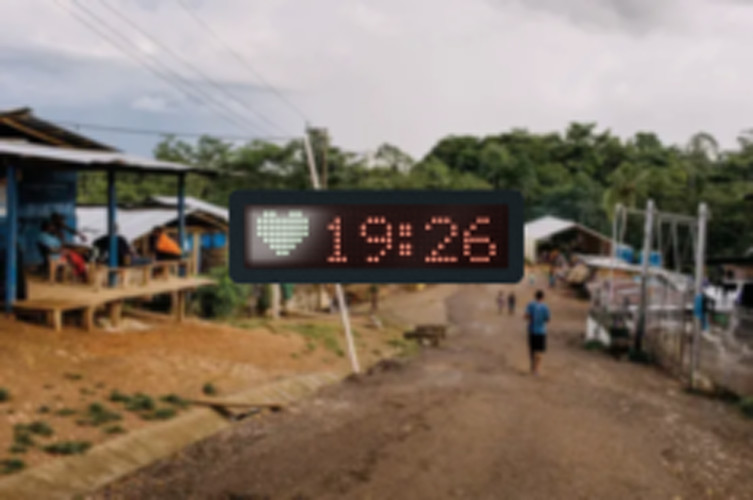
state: 19:26
